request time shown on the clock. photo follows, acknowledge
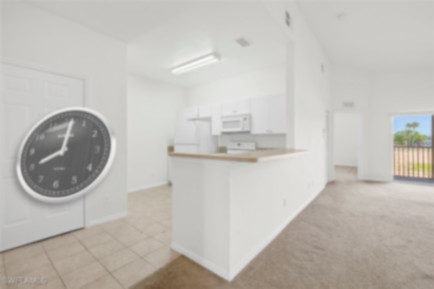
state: 8:01
